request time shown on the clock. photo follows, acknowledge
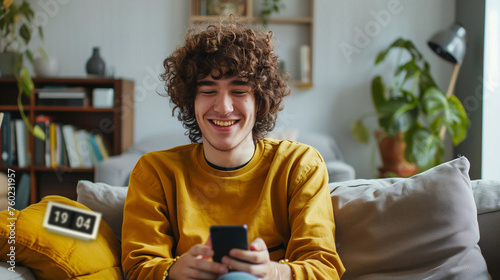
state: 19:04
